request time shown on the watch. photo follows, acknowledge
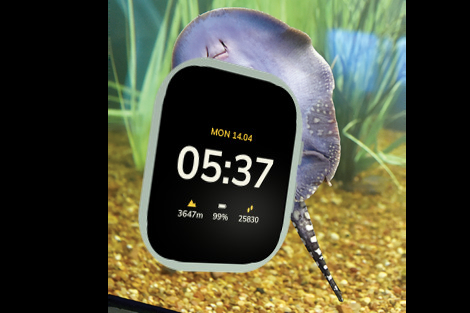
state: 5:37
